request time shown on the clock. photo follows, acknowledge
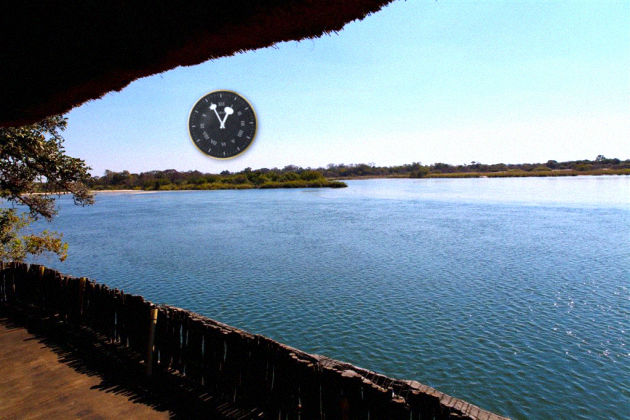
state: 12:56
